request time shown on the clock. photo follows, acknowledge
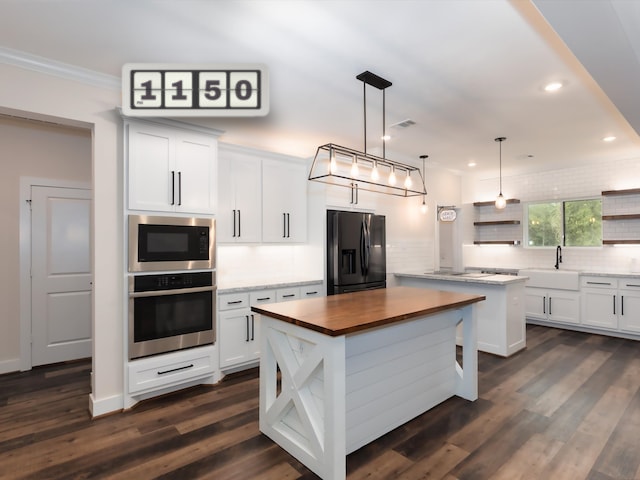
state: 11:50
